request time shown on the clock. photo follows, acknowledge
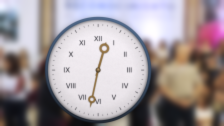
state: 12:32
